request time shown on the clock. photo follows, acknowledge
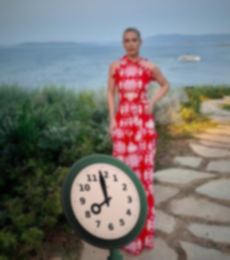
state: 7:59
